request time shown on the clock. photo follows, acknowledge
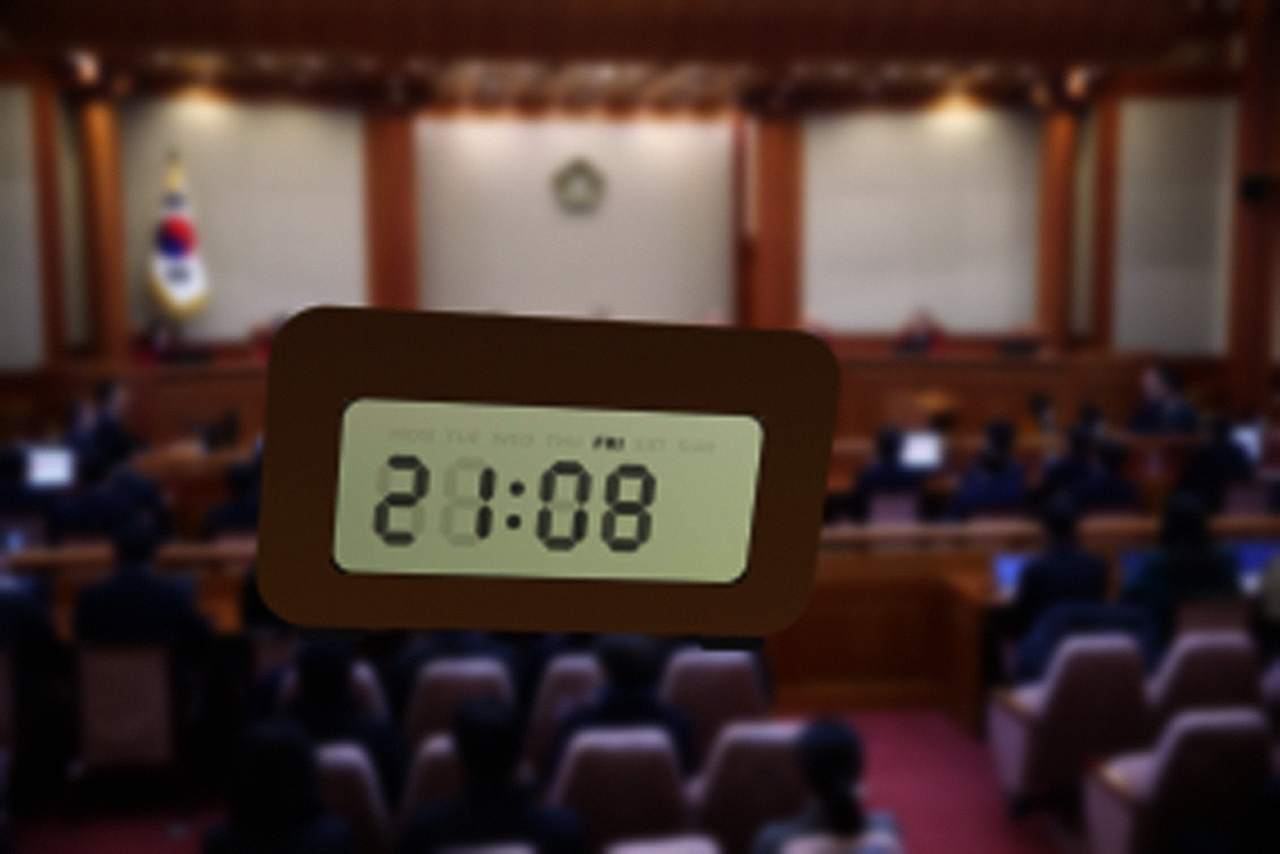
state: 21:08
